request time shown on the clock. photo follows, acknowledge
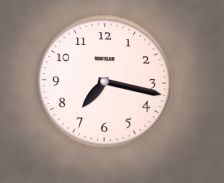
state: 7:17
